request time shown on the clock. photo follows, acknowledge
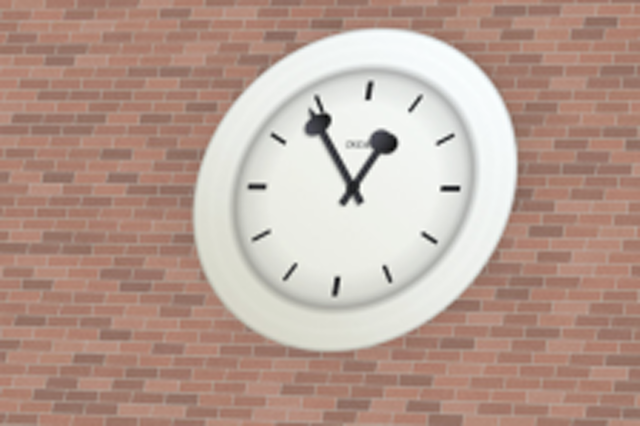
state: 12:54
